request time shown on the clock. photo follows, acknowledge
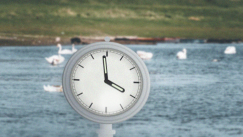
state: 3:59
